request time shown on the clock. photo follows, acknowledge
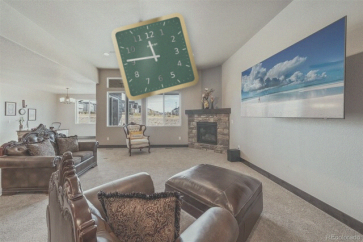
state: 11:46
